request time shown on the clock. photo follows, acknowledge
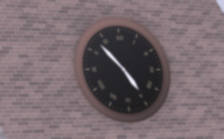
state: 4:53
